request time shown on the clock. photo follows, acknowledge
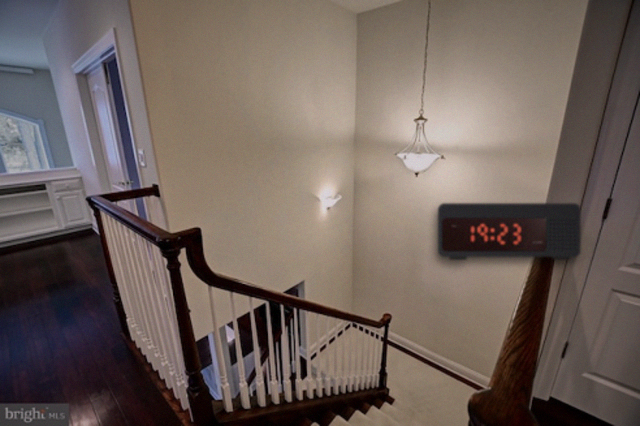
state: 19:23
